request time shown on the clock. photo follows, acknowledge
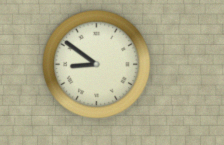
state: 8:51
